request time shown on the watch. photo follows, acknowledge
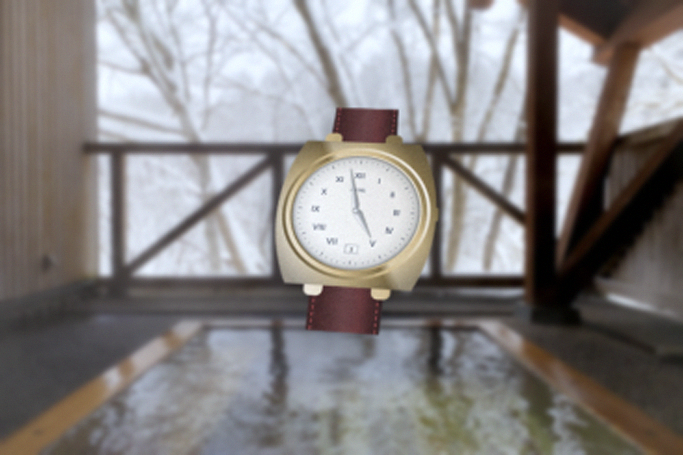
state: 4:58
